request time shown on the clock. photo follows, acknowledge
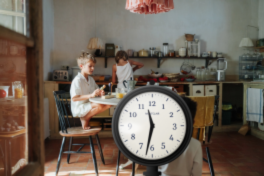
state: 11:32
